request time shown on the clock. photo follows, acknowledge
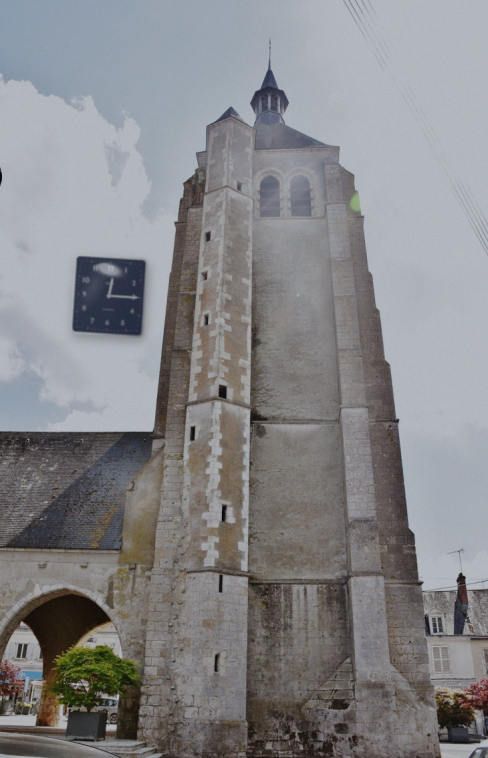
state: 12:15
